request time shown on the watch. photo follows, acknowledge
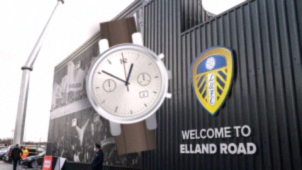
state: 12:51
